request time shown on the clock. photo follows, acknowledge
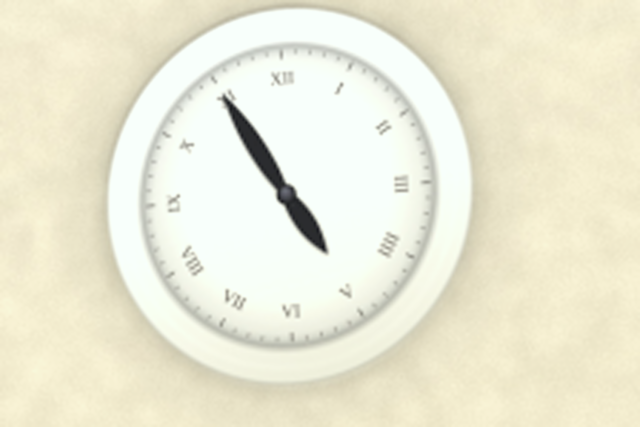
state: 4:55
